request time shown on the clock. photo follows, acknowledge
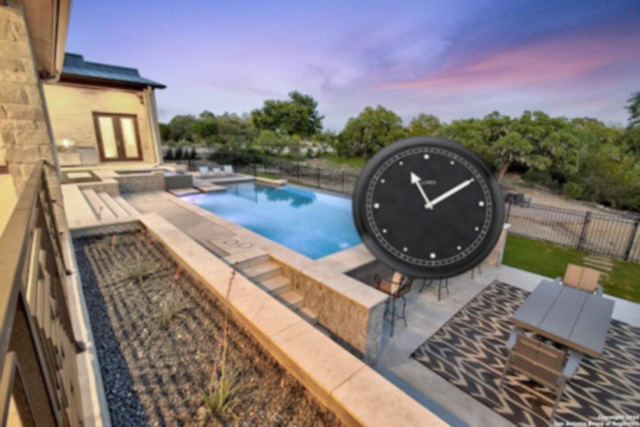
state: 11:10
